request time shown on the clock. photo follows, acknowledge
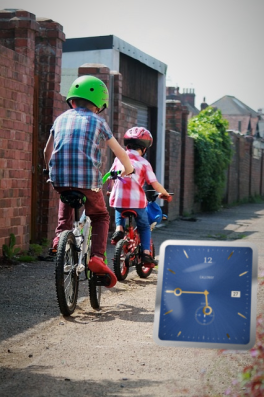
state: 5:45
